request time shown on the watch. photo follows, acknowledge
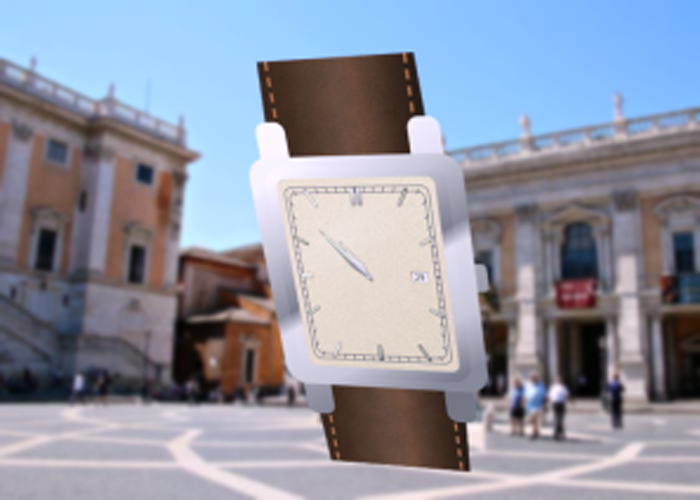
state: 10:53
